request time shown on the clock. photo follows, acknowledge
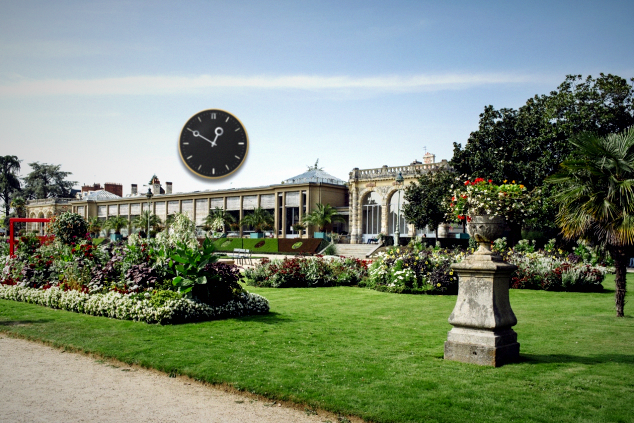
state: 12:50
